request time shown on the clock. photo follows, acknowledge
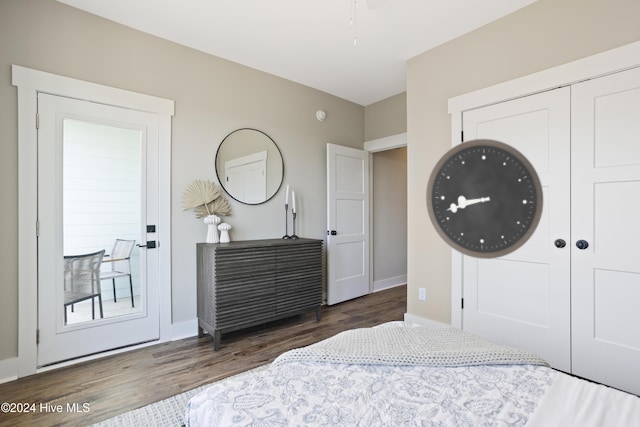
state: 8:42
